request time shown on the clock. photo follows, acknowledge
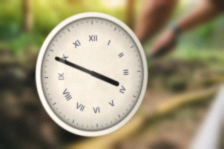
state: 3:49
